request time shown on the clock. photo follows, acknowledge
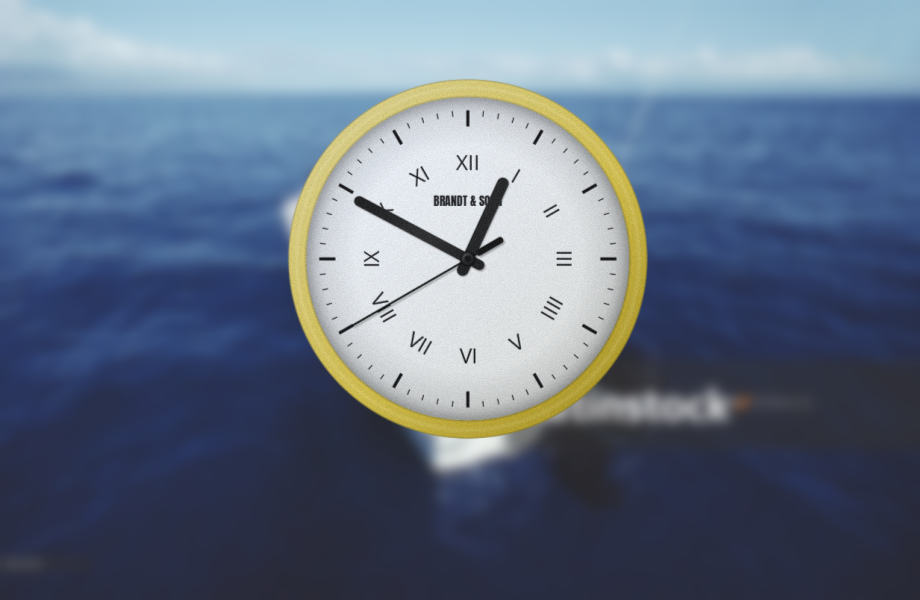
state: 12:49:40
